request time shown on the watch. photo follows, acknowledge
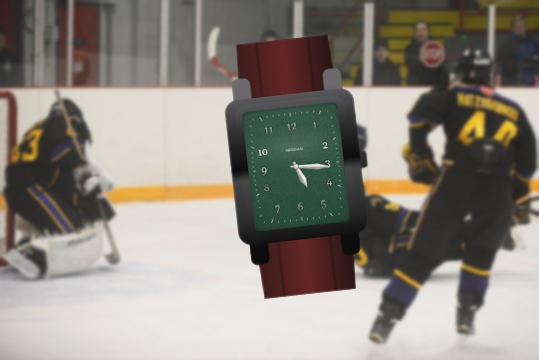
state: 5:16
